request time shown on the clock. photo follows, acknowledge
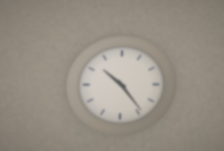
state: 10:24
